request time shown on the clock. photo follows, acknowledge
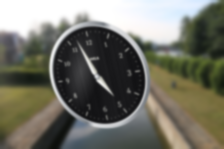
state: 4:57
